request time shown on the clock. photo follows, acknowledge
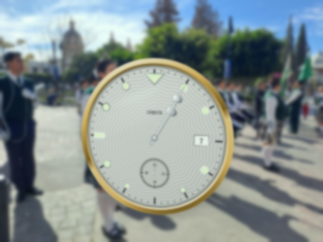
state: 1:05
